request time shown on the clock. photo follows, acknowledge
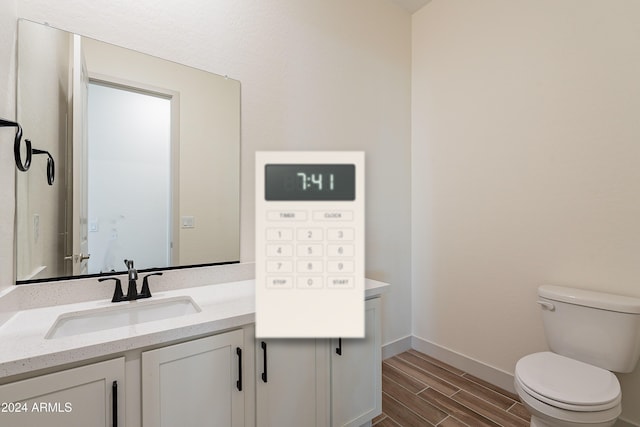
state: 7:41
